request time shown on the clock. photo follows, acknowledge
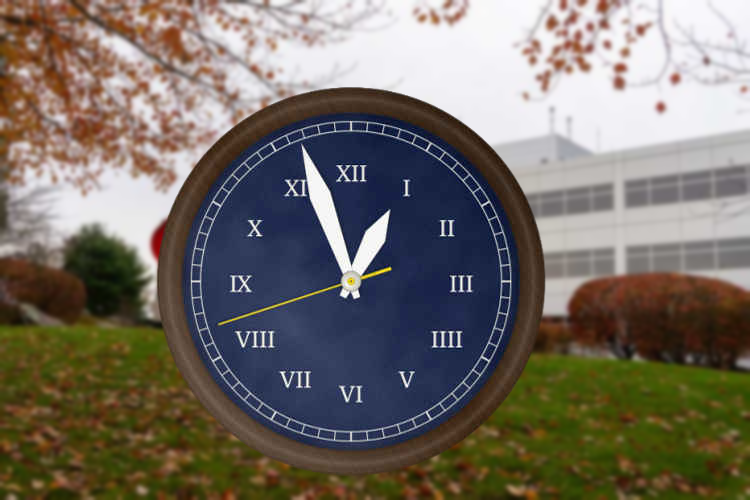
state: 12:56:42
